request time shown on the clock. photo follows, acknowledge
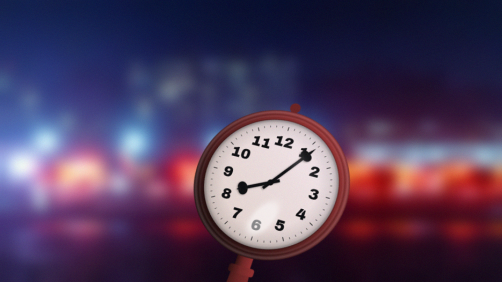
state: 8:06
